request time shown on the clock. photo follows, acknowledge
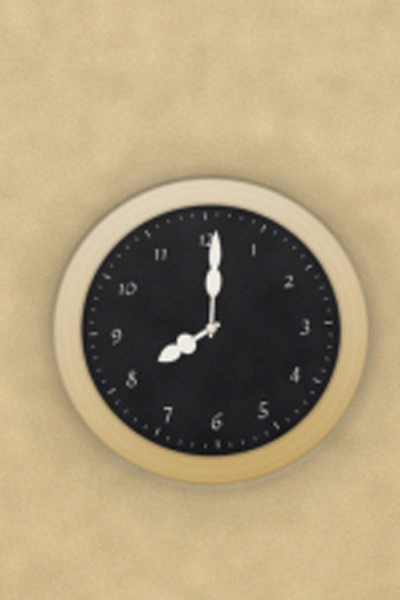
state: 8:01
